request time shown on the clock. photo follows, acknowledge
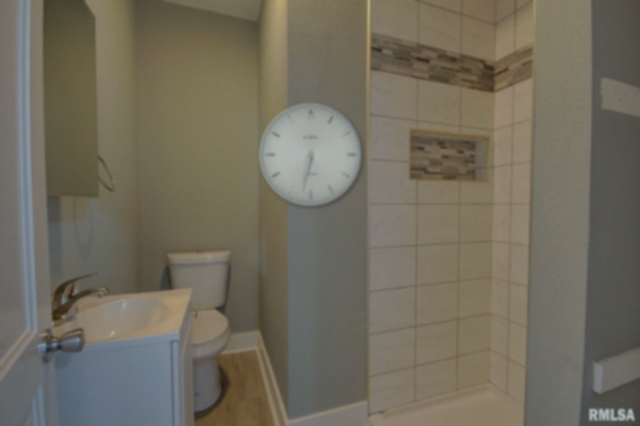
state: 6:32
